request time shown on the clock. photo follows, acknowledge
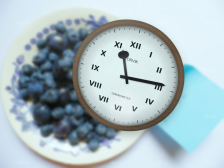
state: 11:14
